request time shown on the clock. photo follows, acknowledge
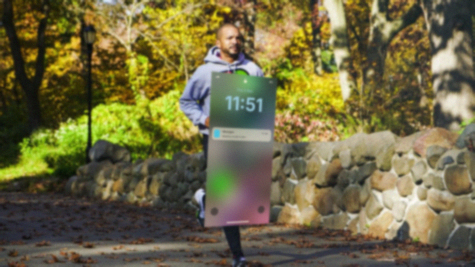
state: 11:51
